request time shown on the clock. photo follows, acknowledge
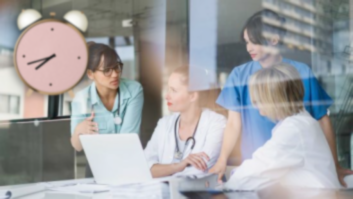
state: 7:42
